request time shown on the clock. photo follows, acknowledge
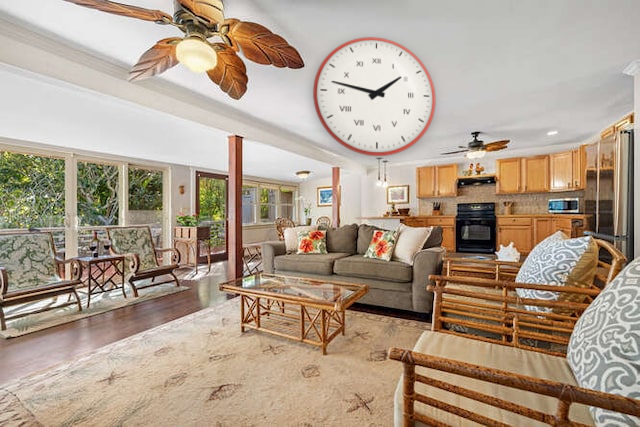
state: 1:47
